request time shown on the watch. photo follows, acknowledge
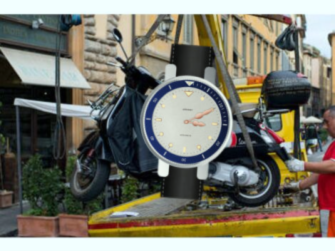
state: 3:10
